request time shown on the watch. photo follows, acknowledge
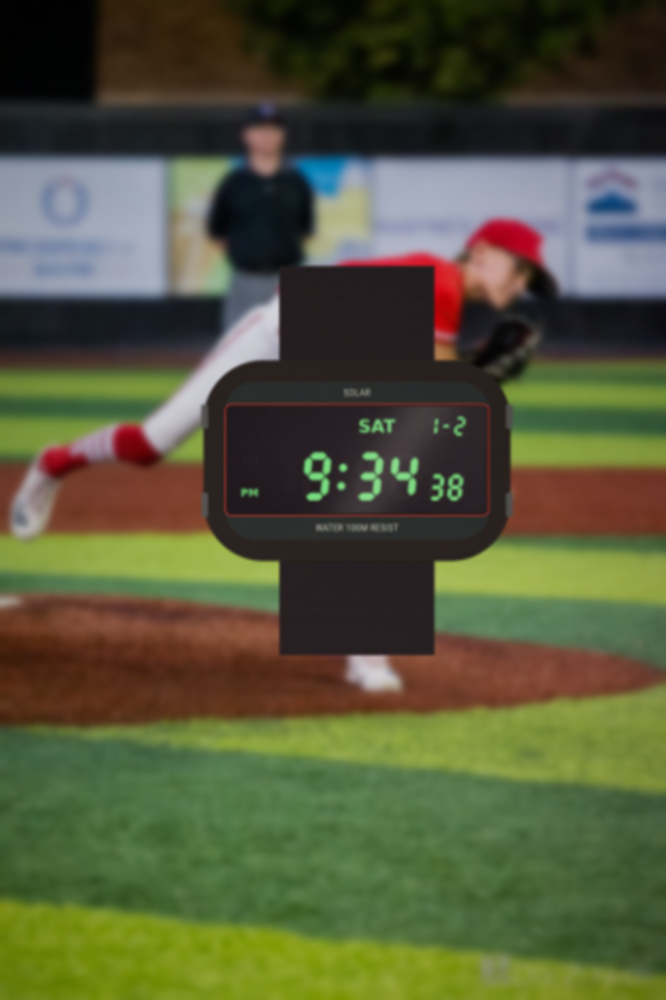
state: 9:34:38
